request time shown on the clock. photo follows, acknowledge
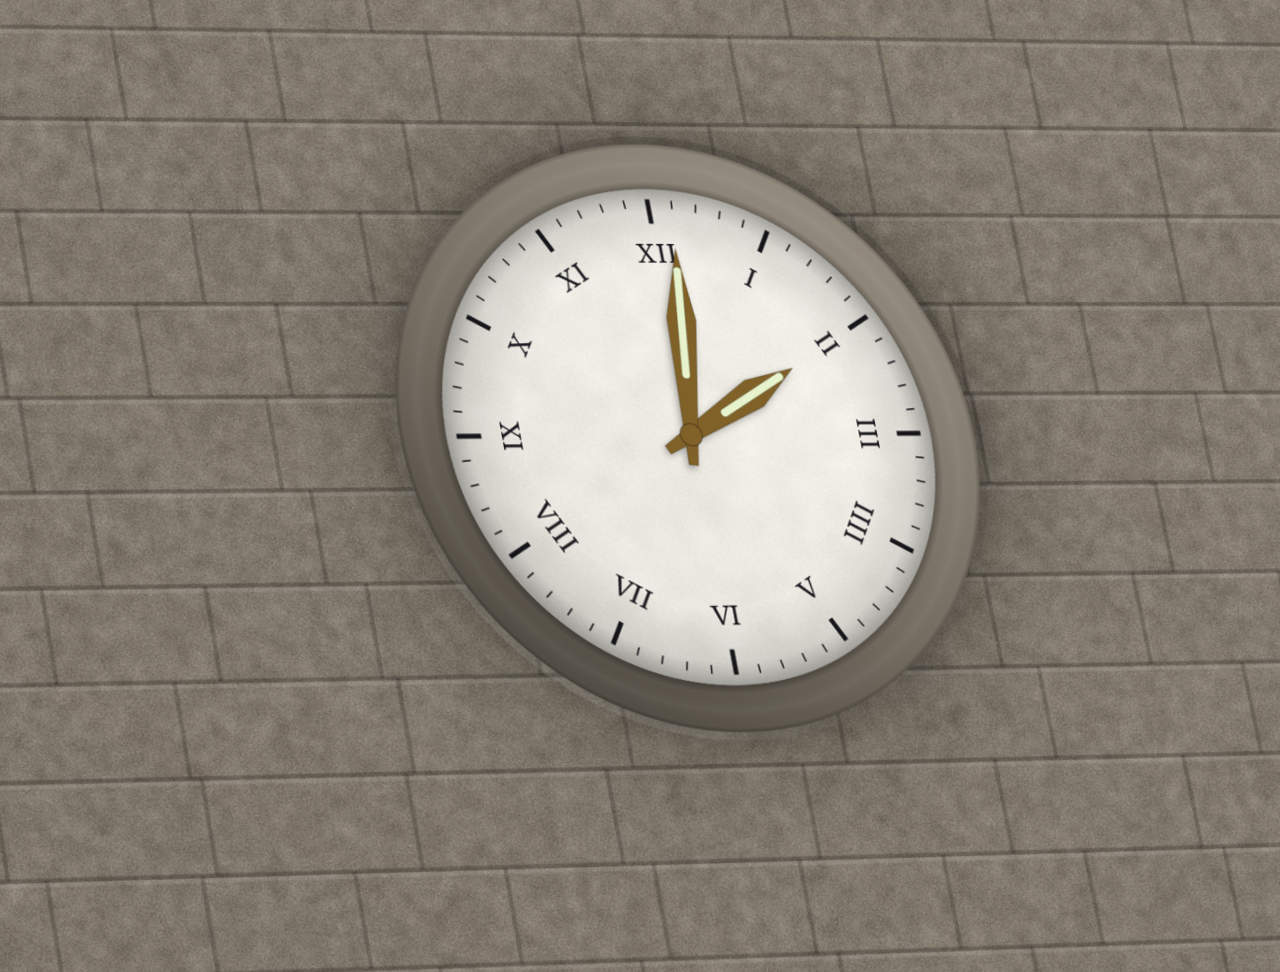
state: 2:01
